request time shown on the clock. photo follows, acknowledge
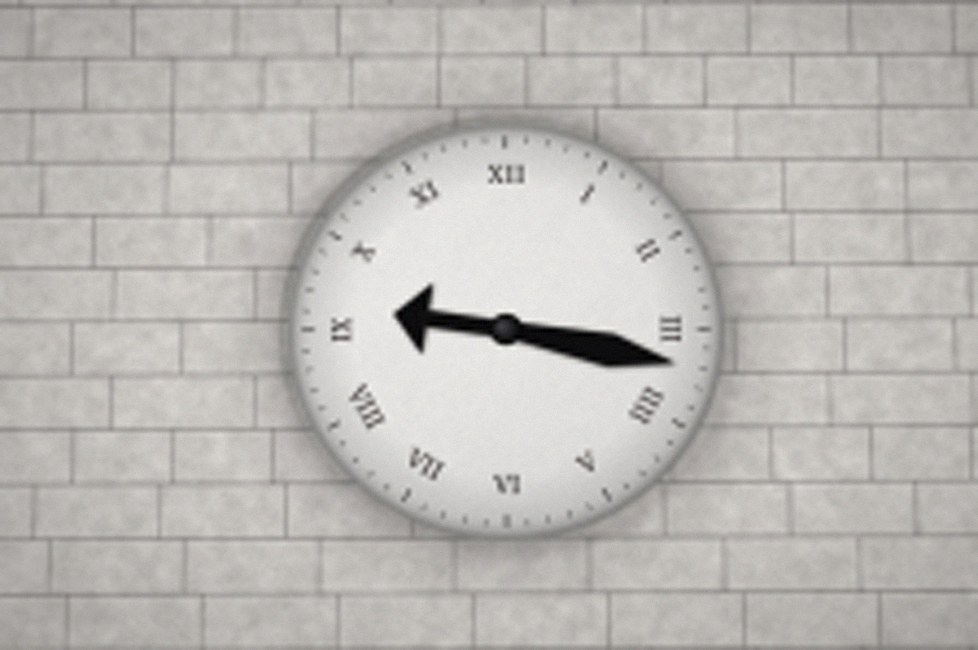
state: 9:17
